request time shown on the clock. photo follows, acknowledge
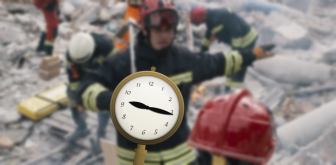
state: 9:16
